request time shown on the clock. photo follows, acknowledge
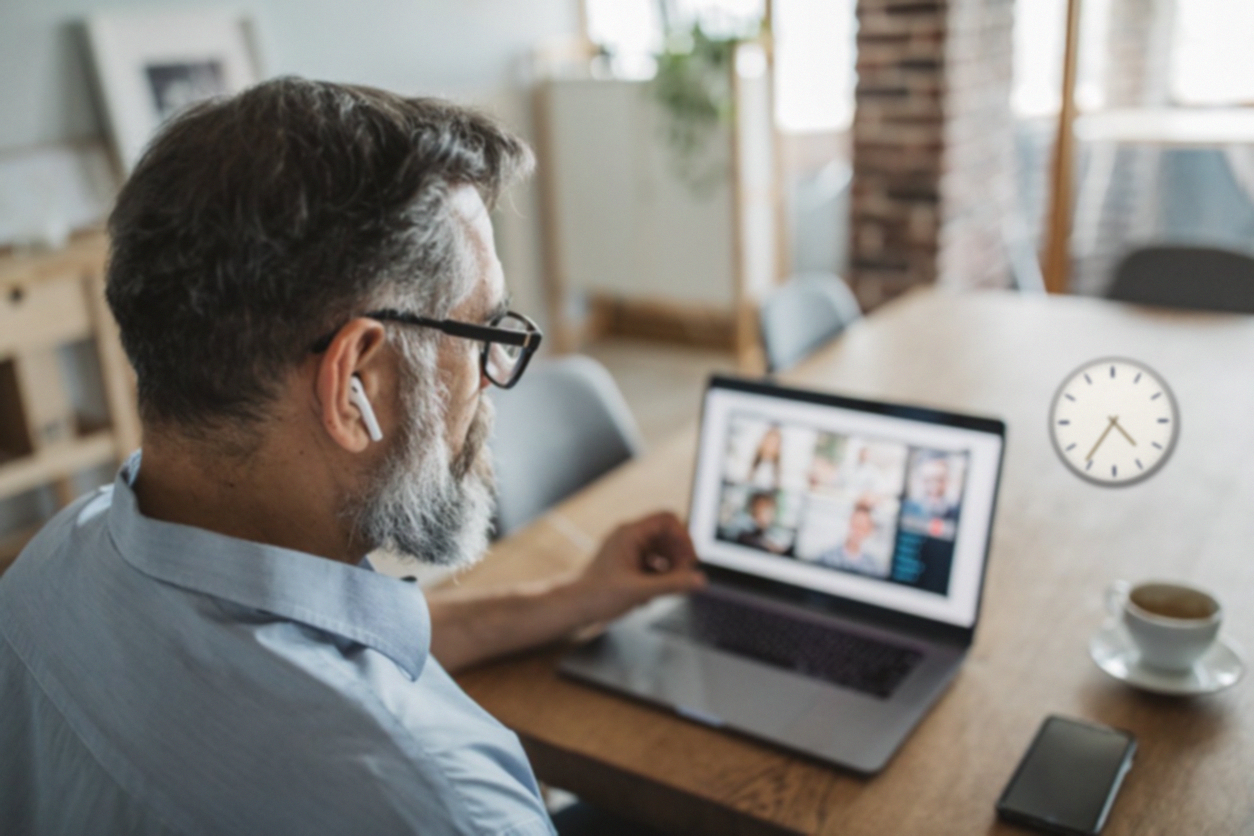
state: 4:36
